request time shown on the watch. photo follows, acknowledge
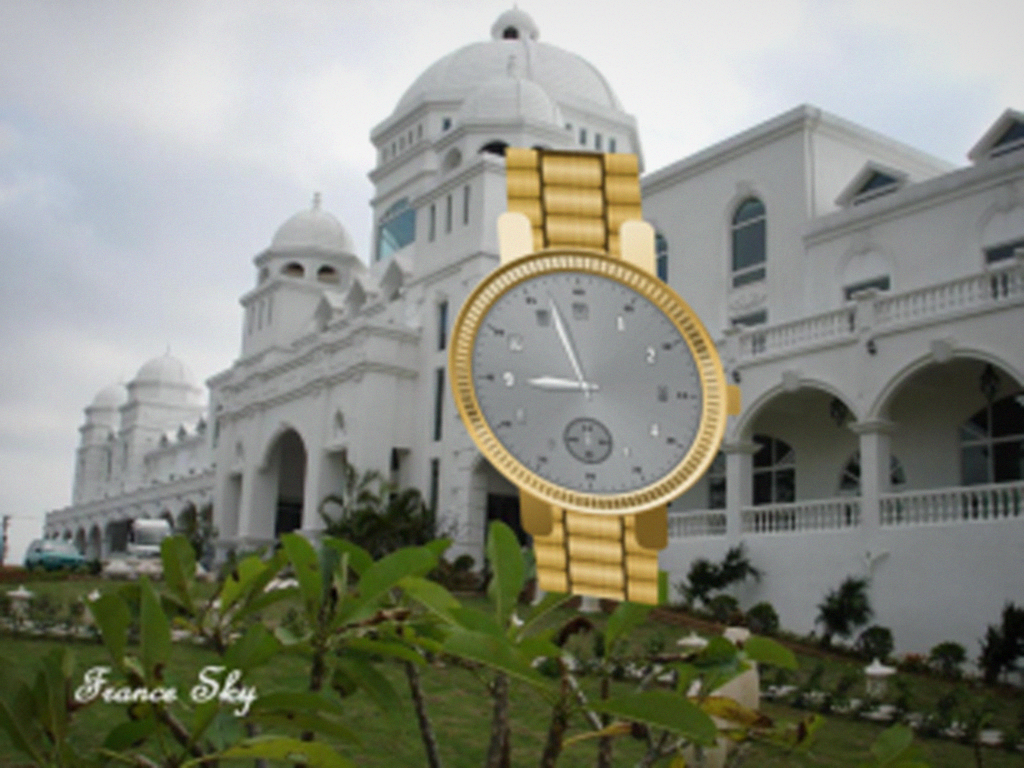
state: 8:57
